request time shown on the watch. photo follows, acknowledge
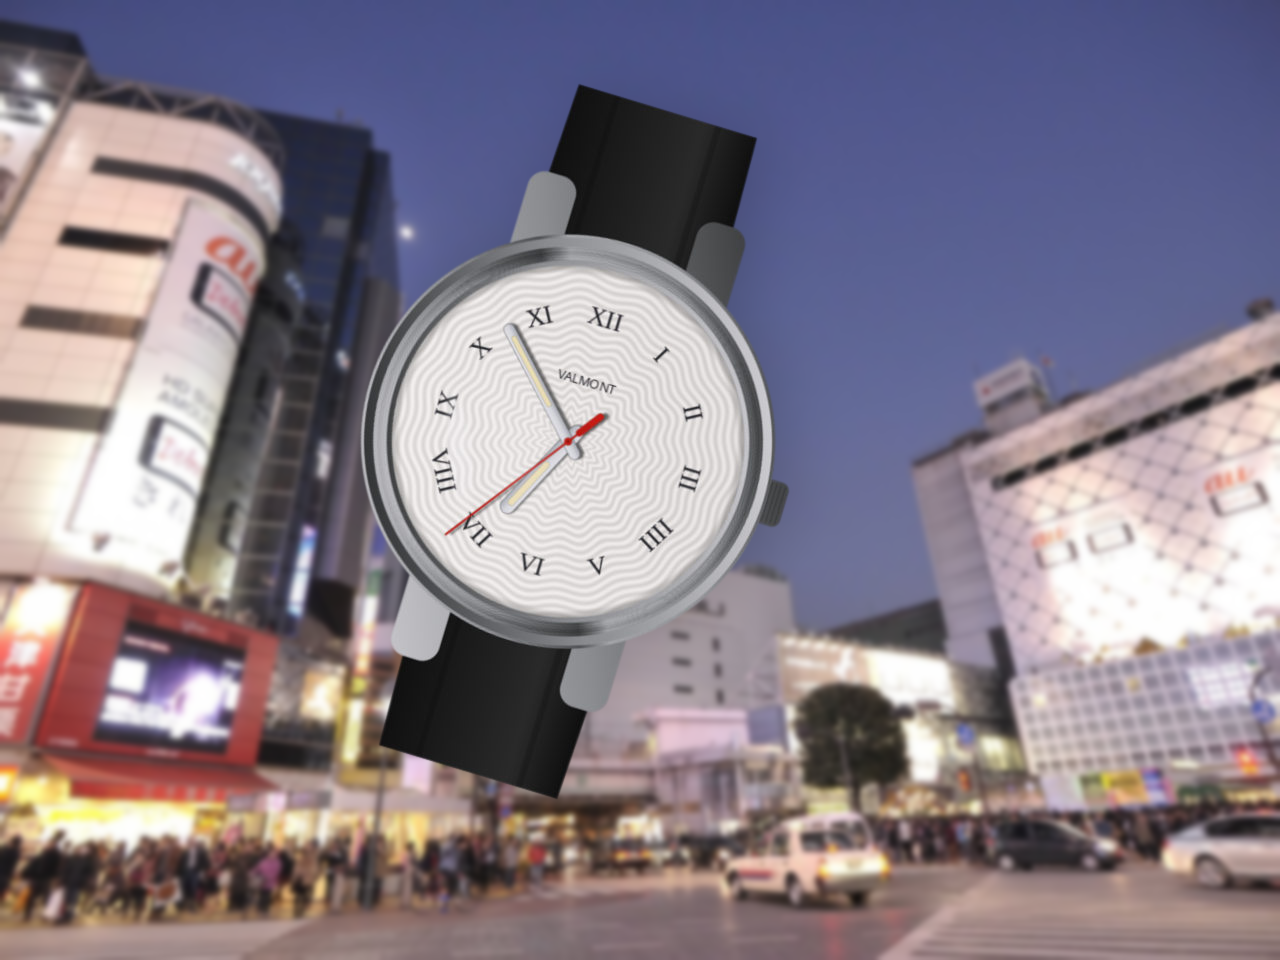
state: 6:52:36
